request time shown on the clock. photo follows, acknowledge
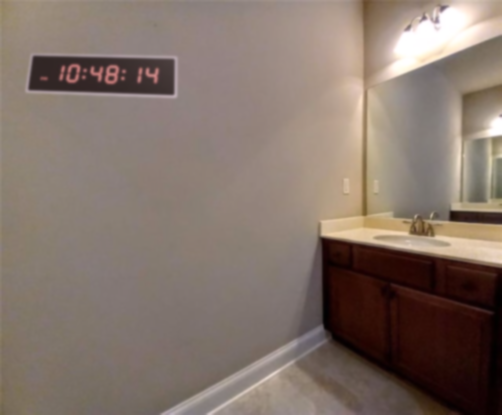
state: 10:48:14
